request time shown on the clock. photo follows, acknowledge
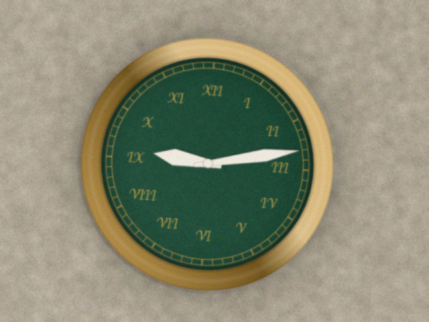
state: 9:13
